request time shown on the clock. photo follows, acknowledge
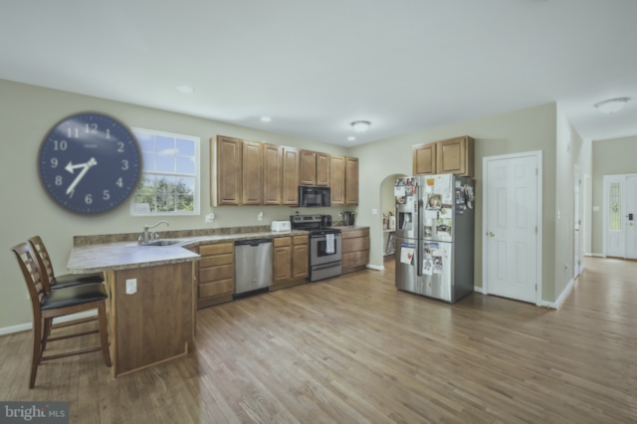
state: 8:36
